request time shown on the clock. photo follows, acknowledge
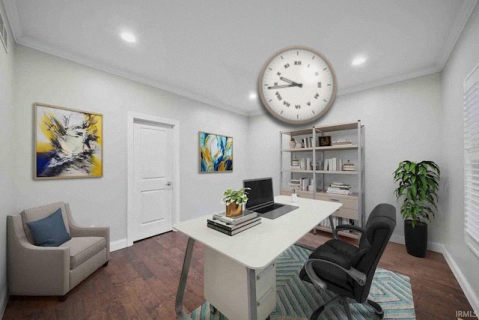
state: 9:44
